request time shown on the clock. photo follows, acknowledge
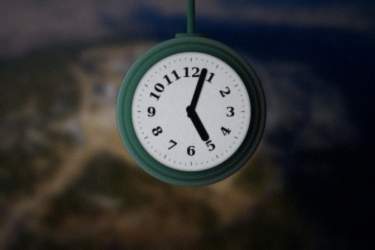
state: 5:03
